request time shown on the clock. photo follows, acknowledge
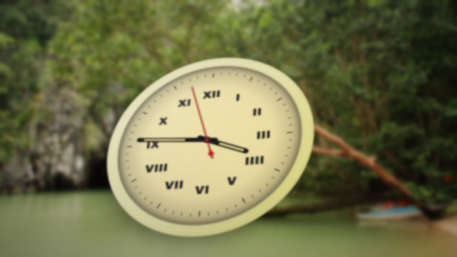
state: 3:45:57
